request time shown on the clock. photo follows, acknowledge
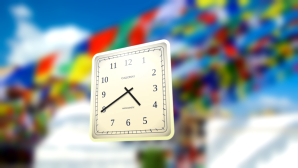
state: 4:40
